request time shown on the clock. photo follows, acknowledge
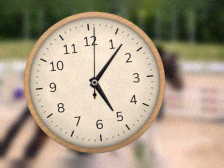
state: 5:07:01
